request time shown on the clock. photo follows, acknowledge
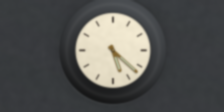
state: 5:22
